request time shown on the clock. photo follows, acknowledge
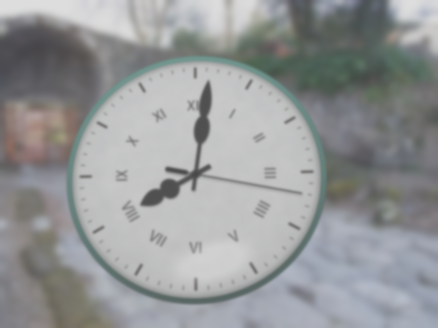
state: 8:01:17
